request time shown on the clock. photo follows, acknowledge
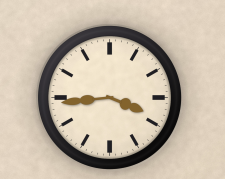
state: 3:44
